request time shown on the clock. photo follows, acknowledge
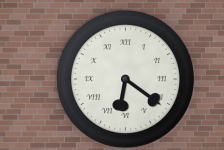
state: 6:21
